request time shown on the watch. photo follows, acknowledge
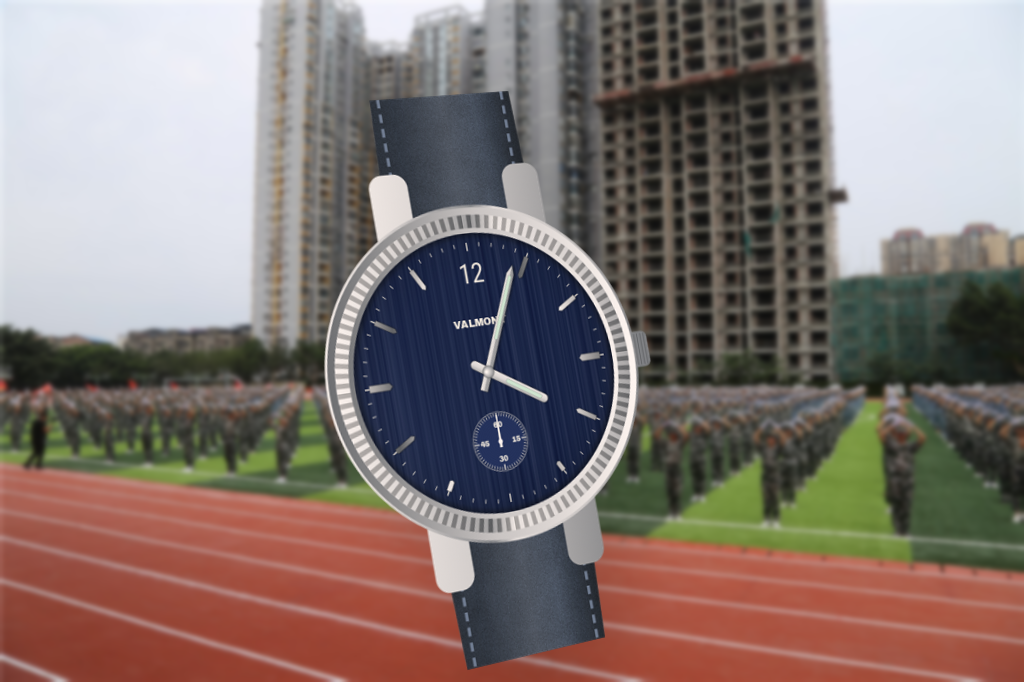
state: 4:04
